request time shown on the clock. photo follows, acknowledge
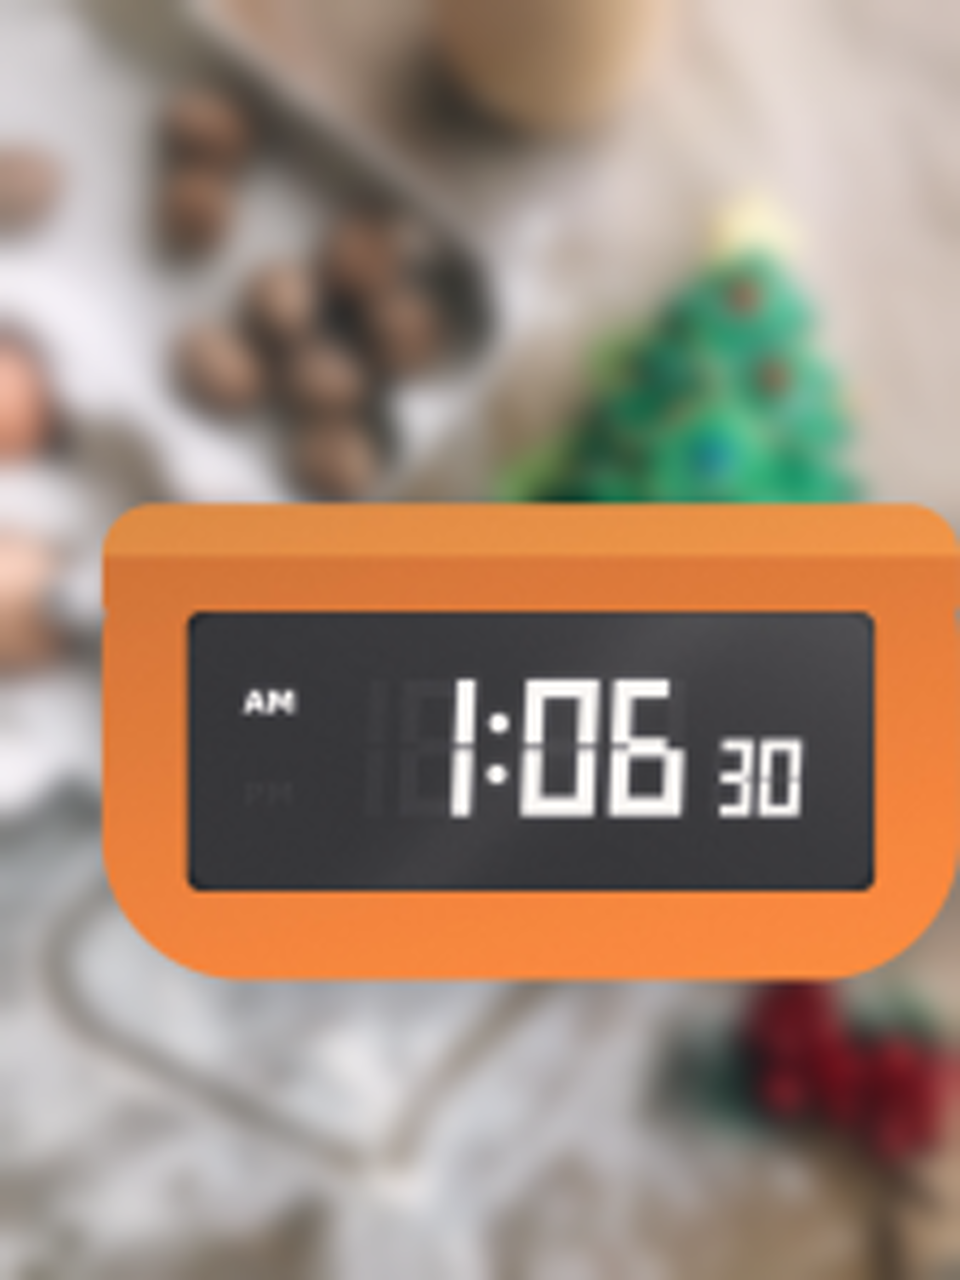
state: 1:06:30
